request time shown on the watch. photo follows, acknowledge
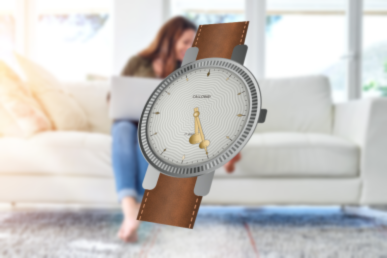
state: 5:25
